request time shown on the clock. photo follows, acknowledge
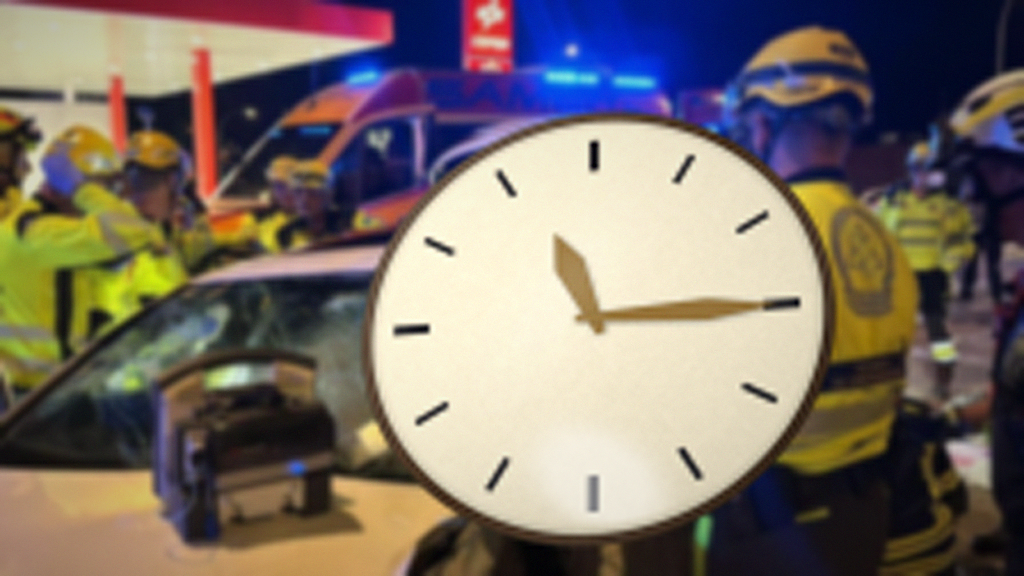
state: 11:15
